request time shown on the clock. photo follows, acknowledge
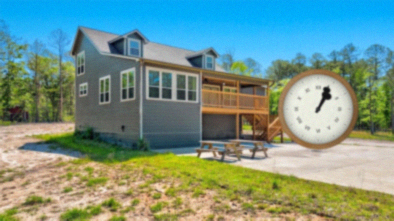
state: 1:04
